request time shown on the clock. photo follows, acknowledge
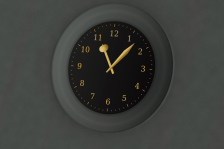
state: 11:07
